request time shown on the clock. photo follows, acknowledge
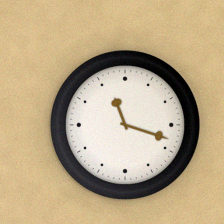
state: 11:18
